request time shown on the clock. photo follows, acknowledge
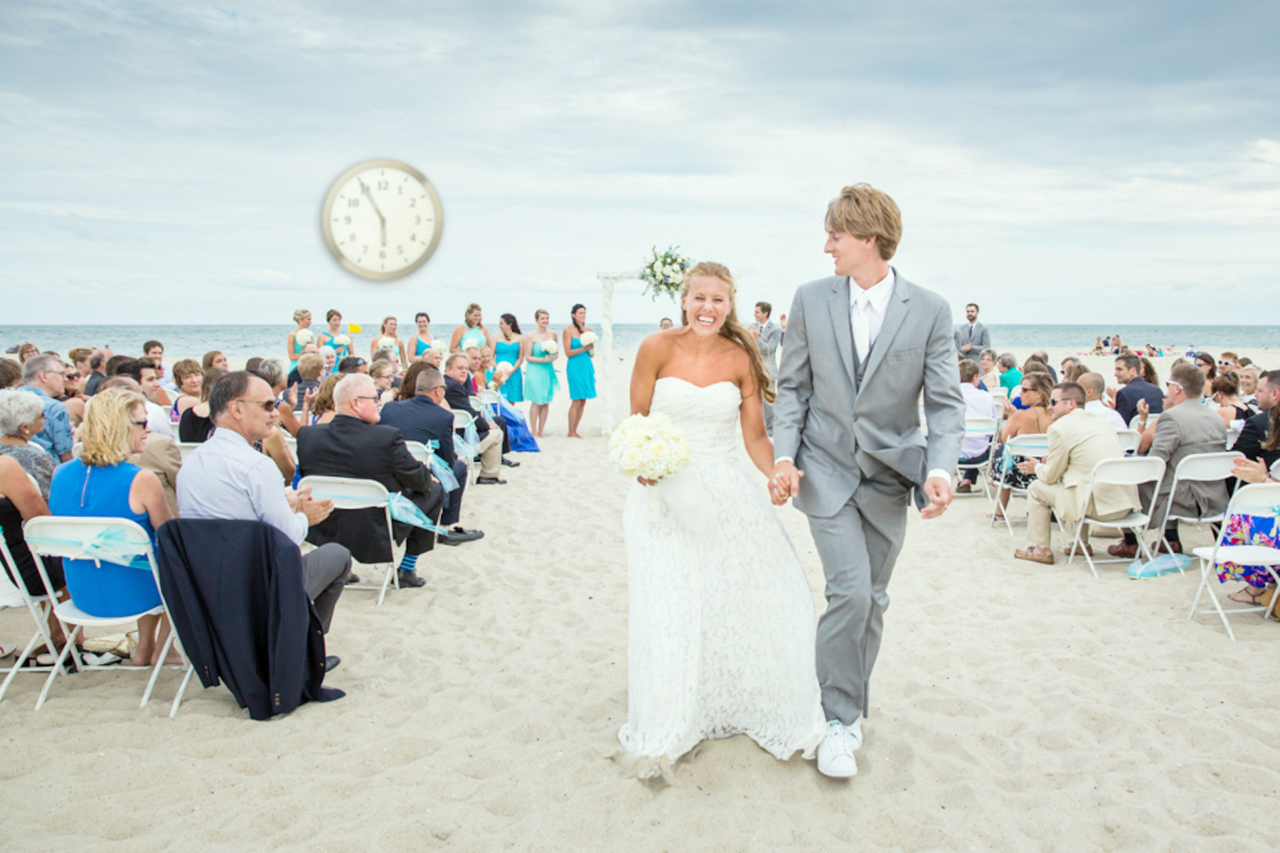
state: 5:55
